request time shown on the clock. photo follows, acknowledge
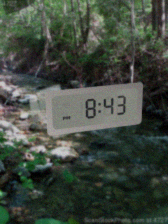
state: 8:43
